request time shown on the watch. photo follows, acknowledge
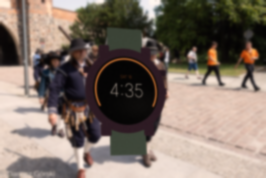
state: 4:35
